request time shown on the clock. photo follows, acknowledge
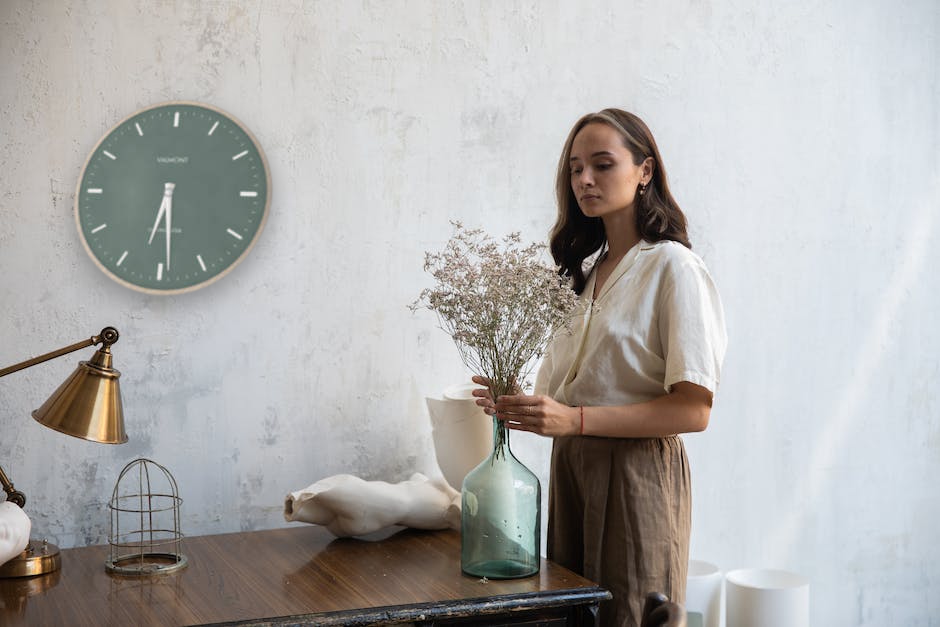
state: 6:29
